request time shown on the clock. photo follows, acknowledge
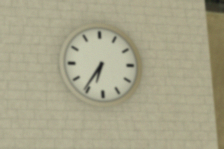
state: 6:36
